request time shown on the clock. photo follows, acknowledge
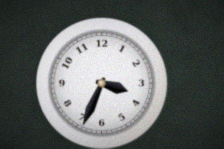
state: 3:34
